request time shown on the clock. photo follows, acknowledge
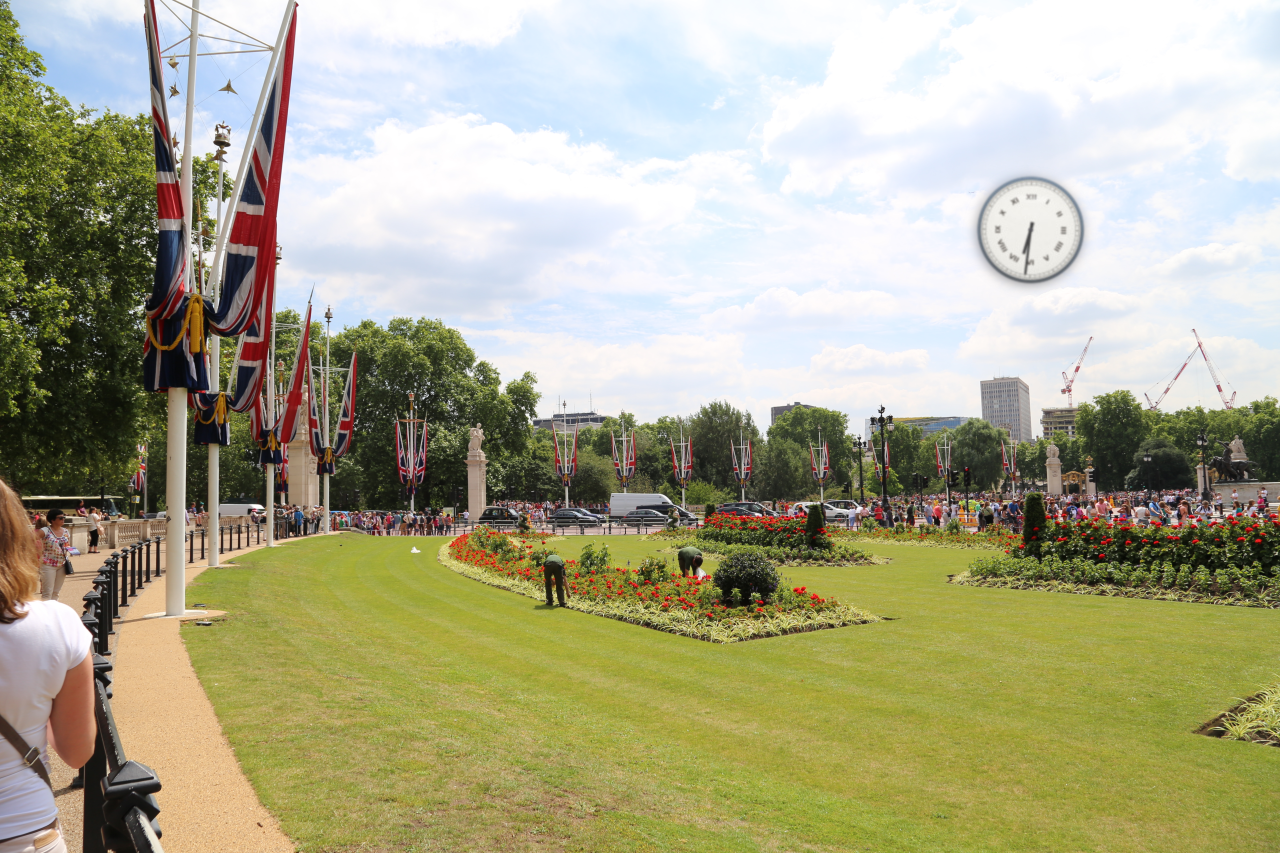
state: 6:31
